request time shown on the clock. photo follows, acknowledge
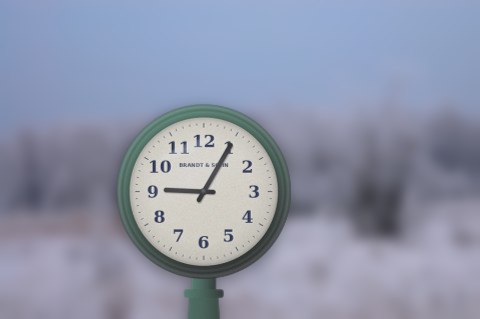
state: 9:05
